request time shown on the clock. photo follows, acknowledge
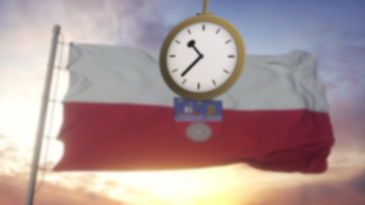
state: 10:37
